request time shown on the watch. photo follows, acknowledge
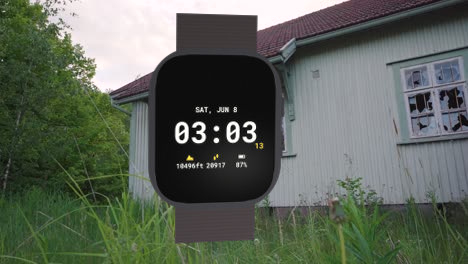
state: 3:03:13
